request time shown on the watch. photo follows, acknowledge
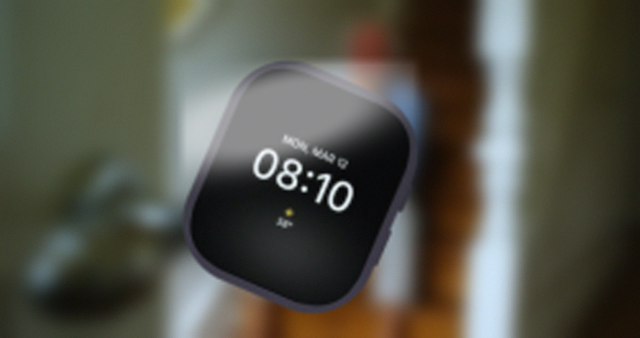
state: 8:10
